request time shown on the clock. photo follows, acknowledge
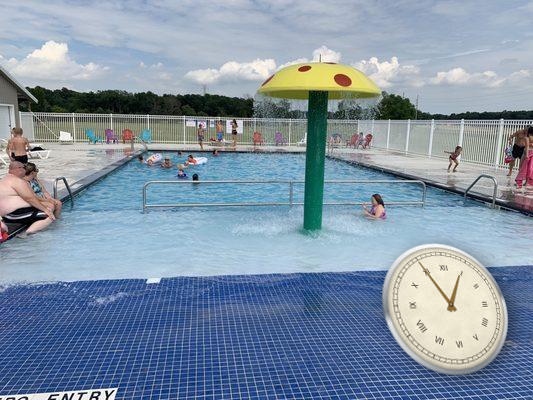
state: 12:55
